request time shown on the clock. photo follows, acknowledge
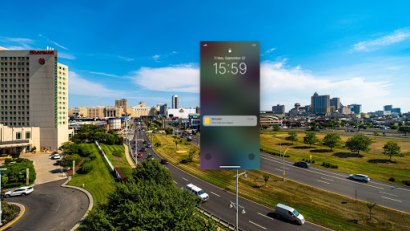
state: 15:59
